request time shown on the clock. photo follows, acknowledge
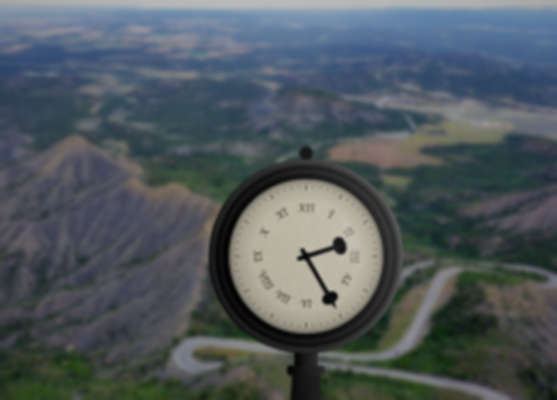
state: 2:25
